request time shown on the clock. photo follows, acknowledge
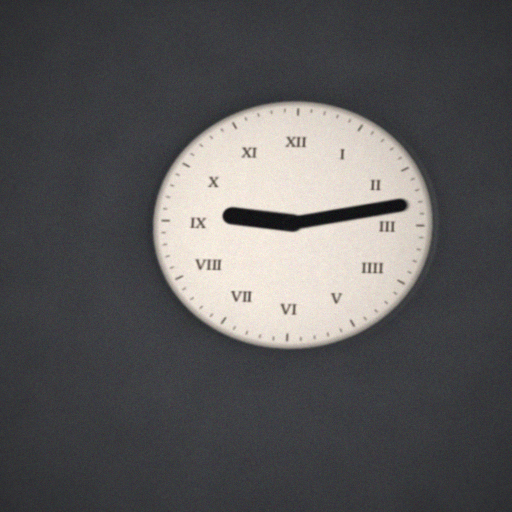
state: 9:13
